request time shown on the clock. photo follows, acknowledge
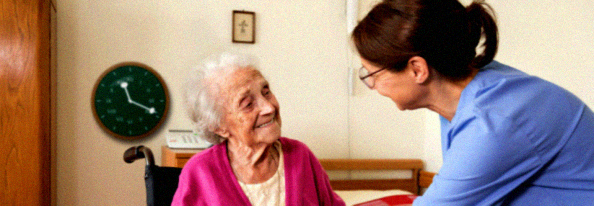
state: 11:19
